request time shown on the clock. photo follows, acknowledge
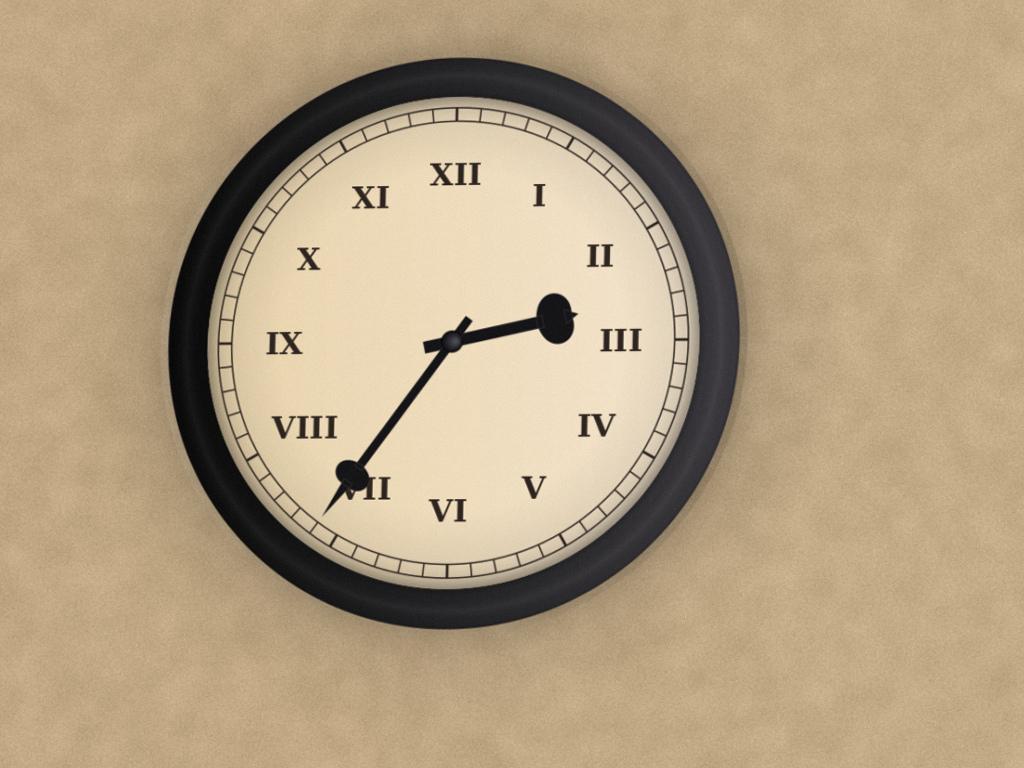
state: 2:36
